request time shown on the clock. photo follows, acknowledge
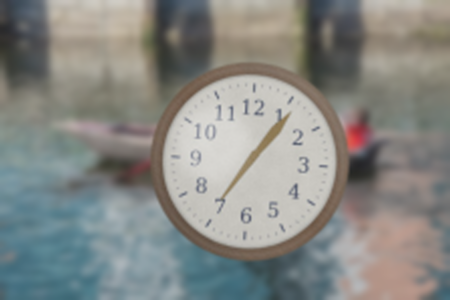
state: 7:06
